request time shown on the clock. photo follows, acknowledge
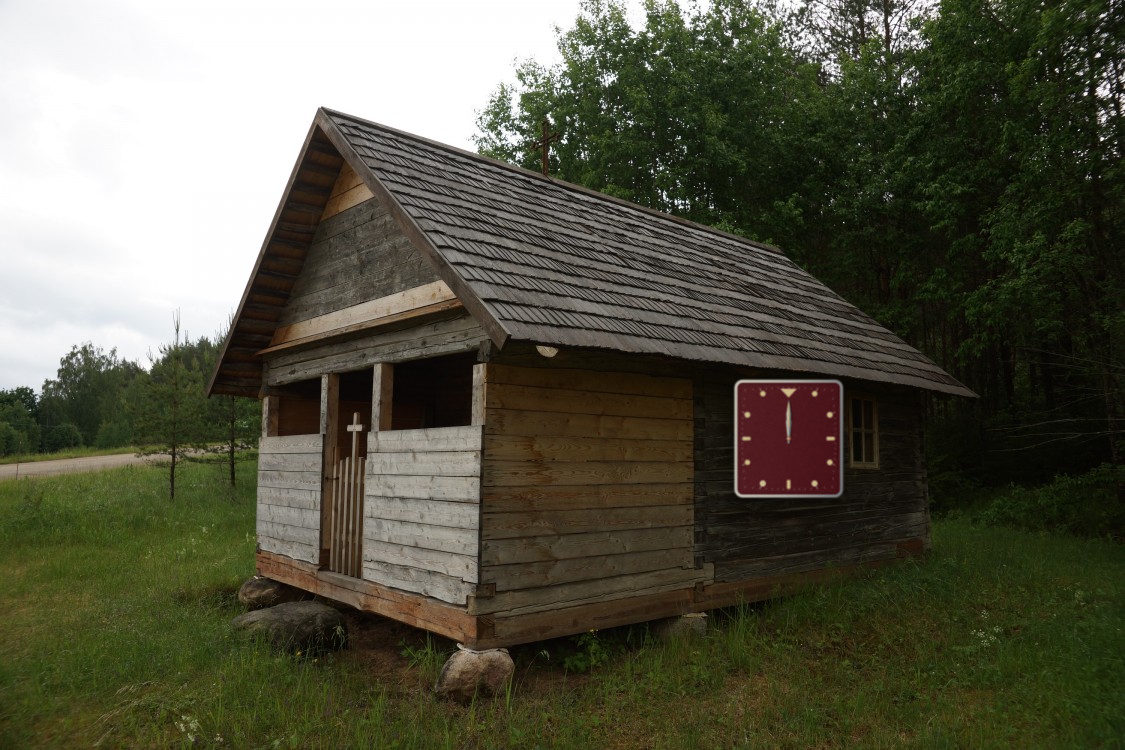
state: 12:00
